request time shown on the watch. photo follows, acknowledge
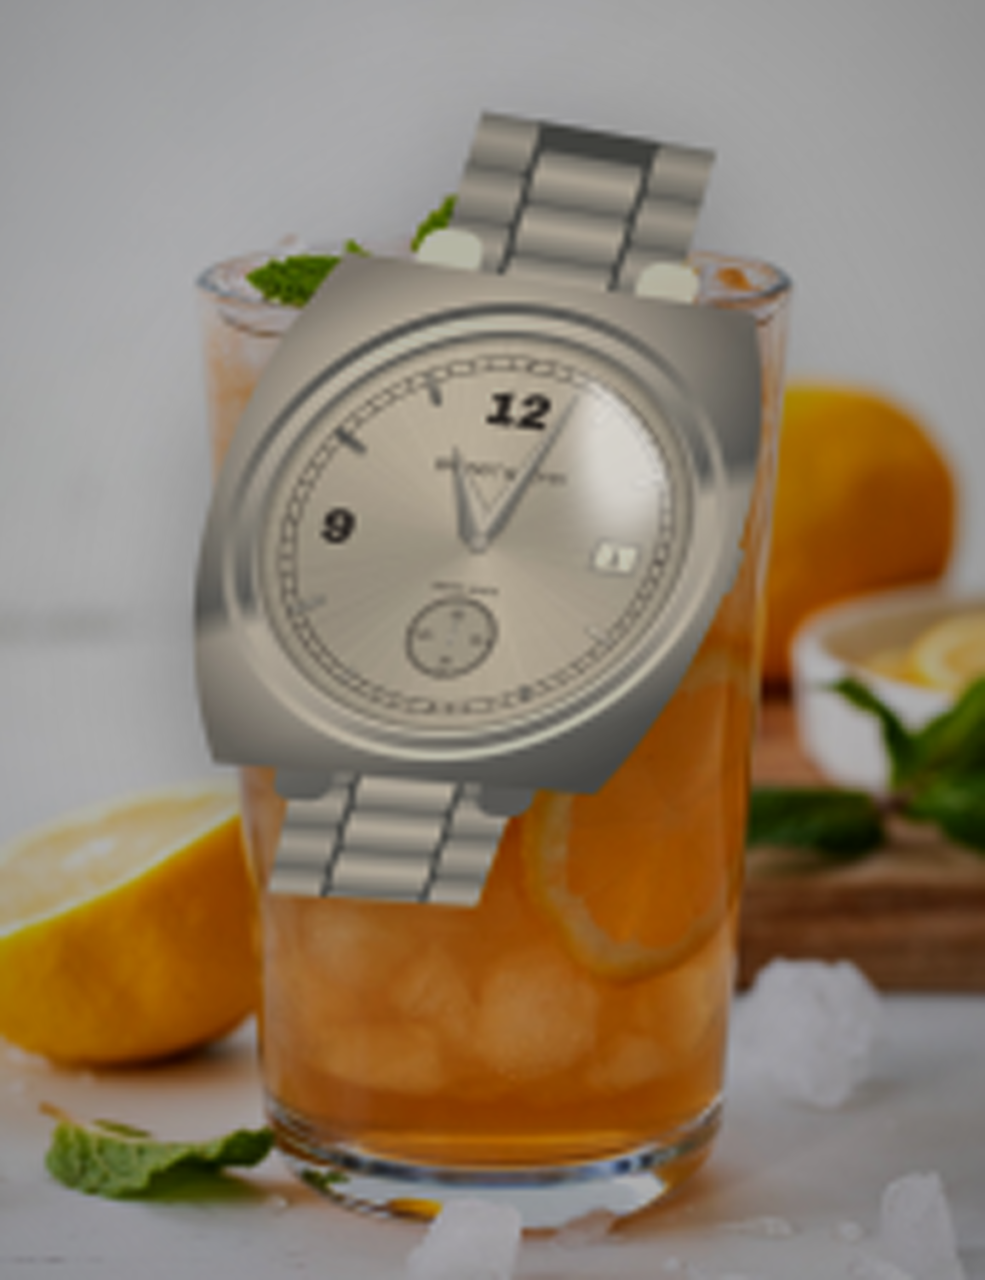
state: 11:03
